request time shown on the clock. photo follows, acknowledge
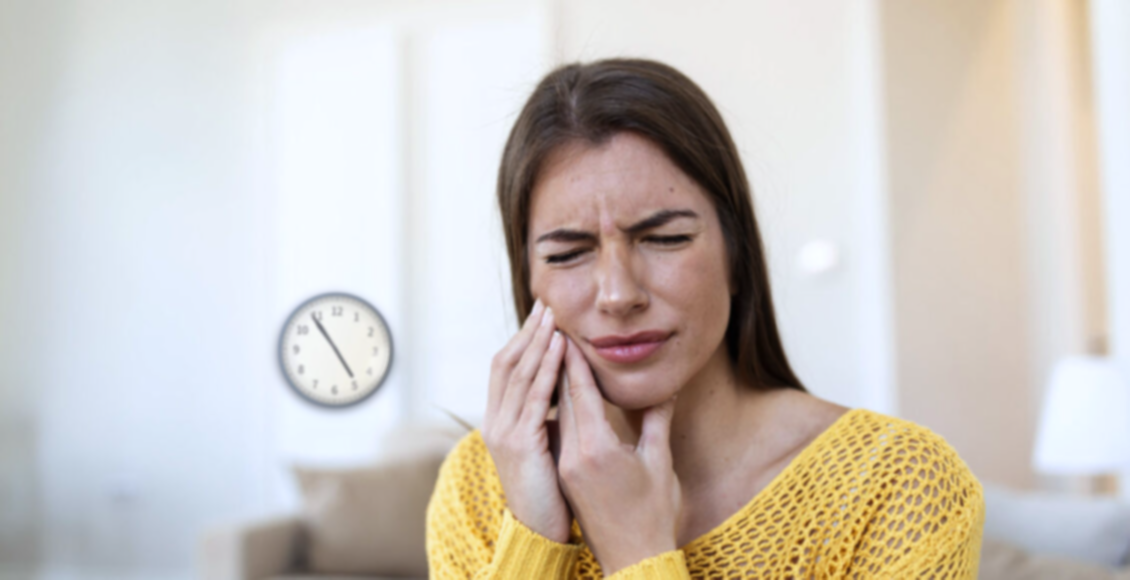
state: 4:54
